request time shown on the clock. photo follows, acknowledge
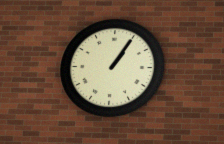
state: 1:05
